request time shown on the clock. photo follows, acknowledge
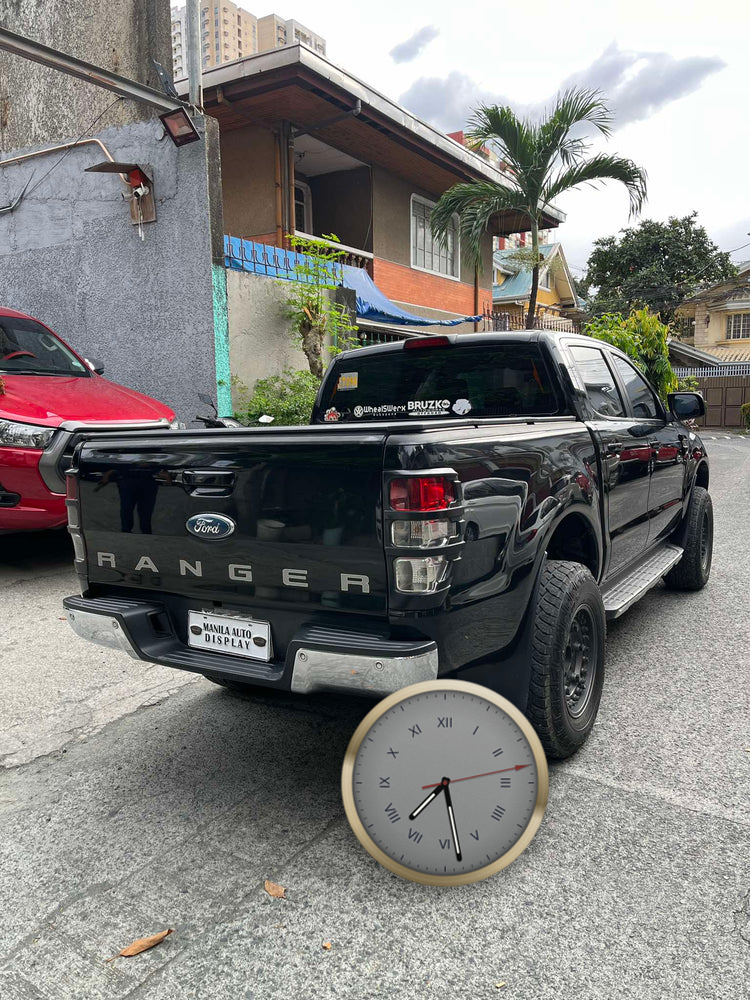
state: 7:28:13
